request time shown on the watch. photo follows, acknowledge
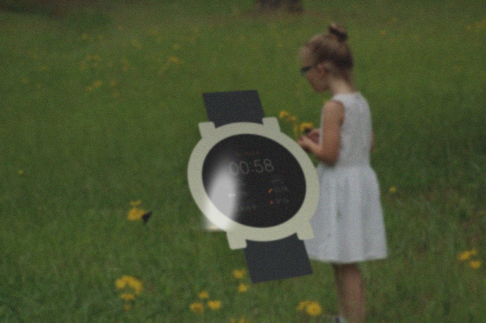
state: 0:58
